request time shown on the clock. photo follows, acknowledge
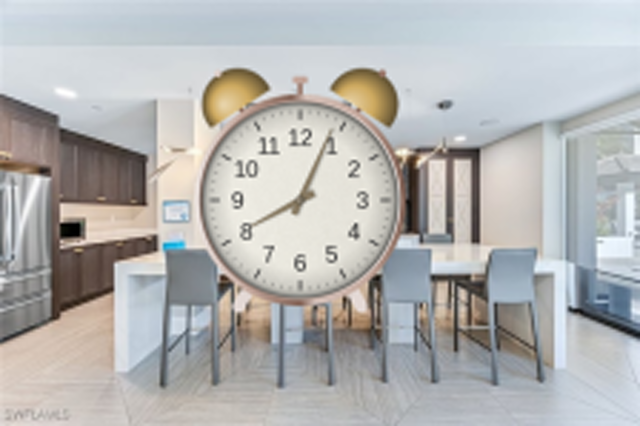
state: 8:04
